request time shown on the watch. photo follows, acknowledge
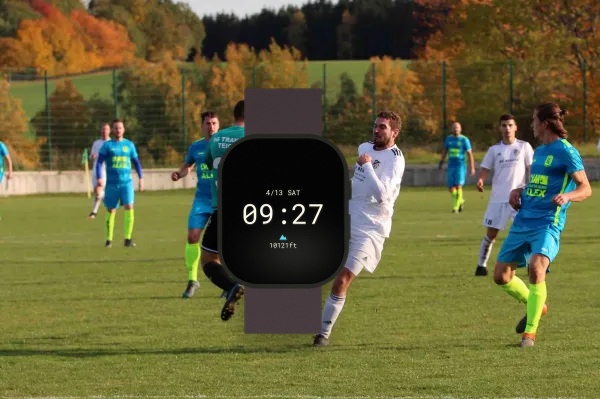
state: 9:27
